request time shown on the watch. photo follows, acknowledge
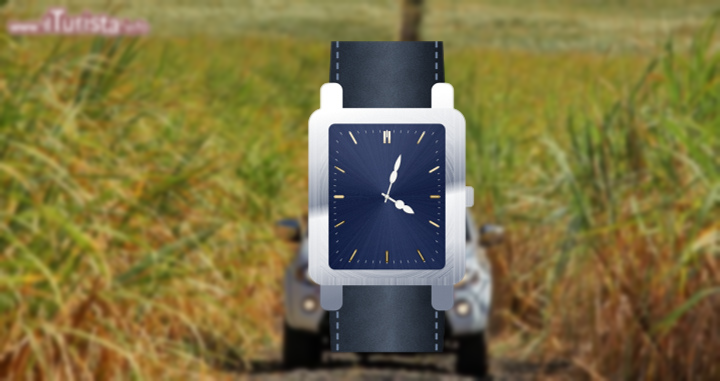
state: 4:03
